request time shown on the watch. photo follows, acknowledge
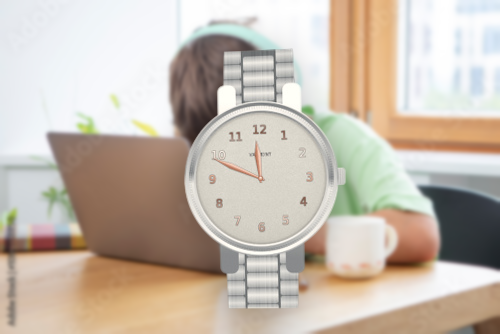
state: 11:49
